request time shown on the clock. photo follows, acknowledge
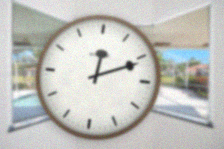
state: 12:11
